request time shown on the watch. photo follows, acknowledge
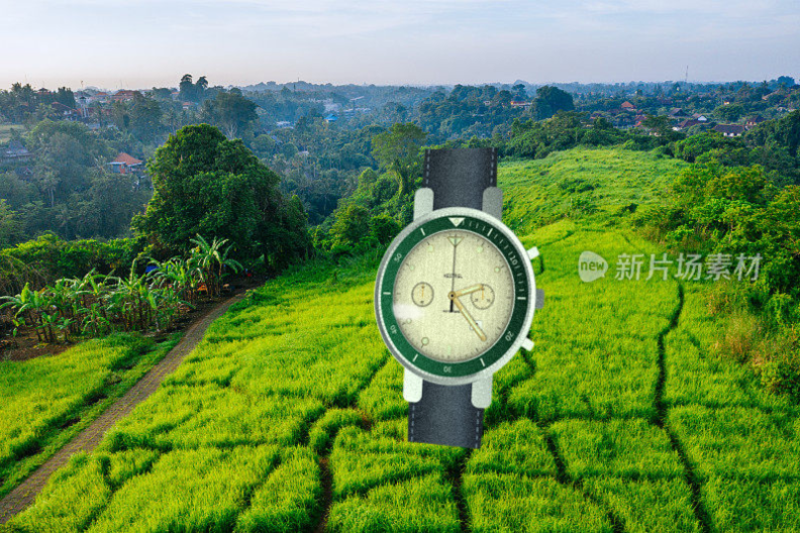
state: 2:23
